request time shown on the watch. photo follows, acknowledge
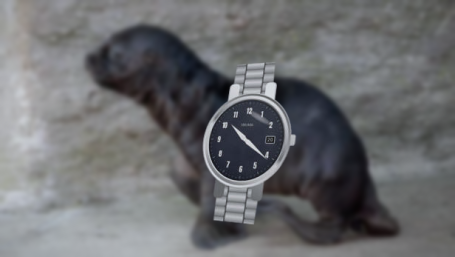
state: 10:21
